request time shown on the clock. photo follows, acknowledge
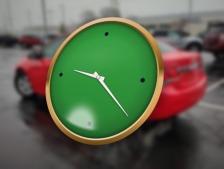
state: 9:22
